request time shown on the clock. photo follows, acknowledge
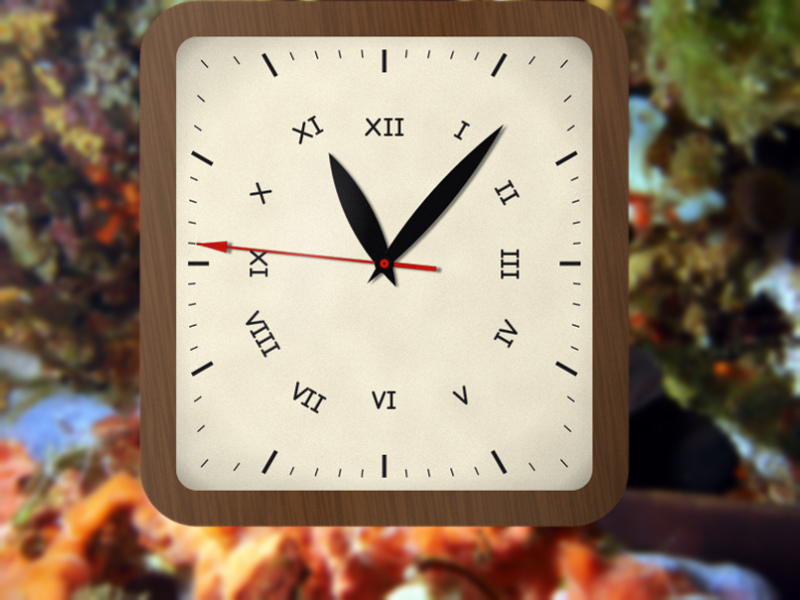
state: 11:06:46
